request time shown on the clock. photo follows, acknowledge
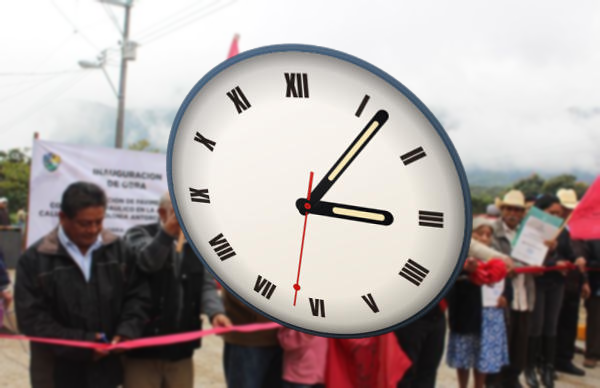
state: 3:06:32
